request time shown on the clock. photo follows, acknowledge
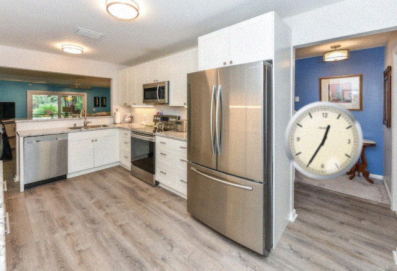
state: 12:35
